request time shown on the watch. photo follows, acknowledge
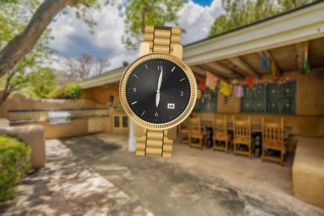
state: 6:01
